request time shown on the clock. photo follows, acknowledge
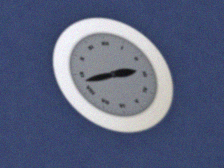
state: 2:43
